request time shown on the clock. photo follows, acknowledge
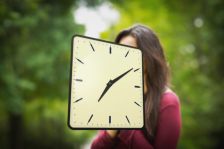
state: 7:09
